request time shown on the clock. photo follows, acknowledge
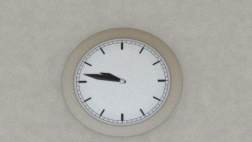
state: 9:47
